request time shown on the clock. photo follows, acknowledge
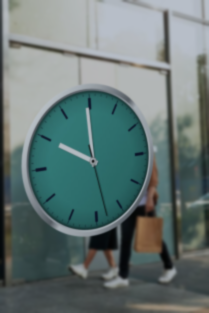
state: 9:59:28
